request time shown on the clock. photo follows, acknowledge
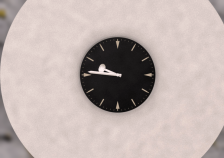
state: 9:46
